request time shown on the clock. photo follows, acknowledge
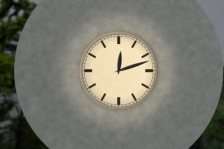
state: 12:12
